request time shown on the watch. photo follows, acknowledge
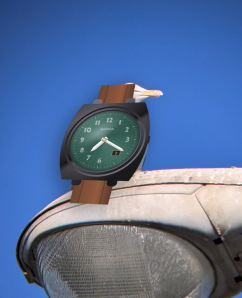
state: 7:20
